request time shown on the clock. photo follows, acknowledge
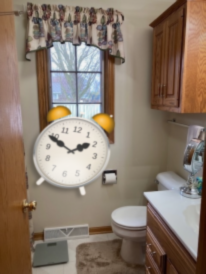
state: 1:49
